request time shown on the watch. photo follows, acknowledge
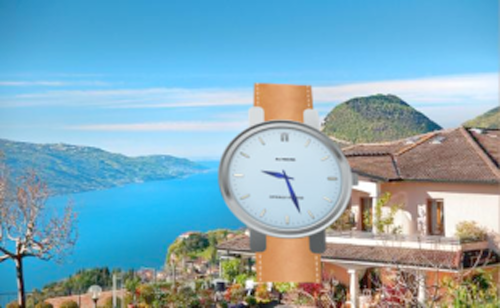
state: 9:27
